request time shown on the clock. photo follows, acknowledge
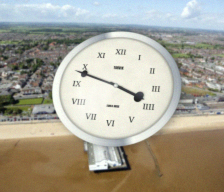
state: 3:48
